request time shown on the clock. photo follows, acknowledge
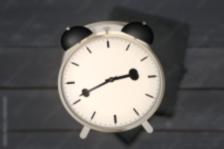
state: 2:41
